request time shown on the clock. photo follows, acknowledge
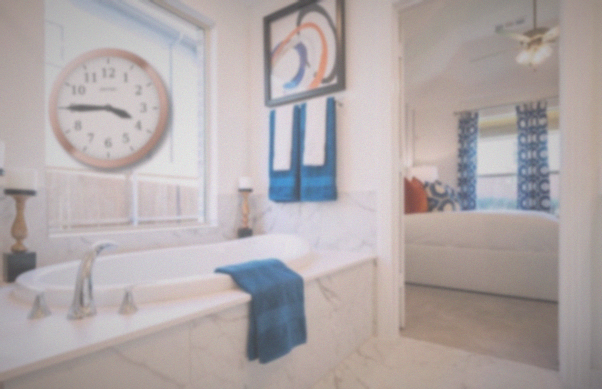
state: 3:45
